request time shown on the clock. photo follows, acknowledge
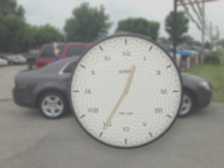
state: 12:35
